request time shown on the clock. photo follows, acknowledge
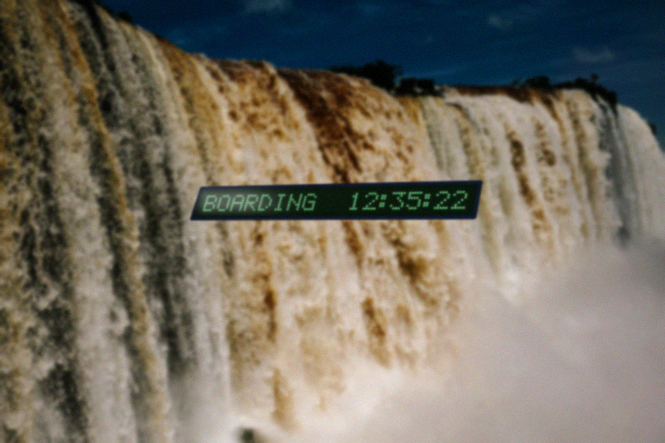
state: 12:35:22
